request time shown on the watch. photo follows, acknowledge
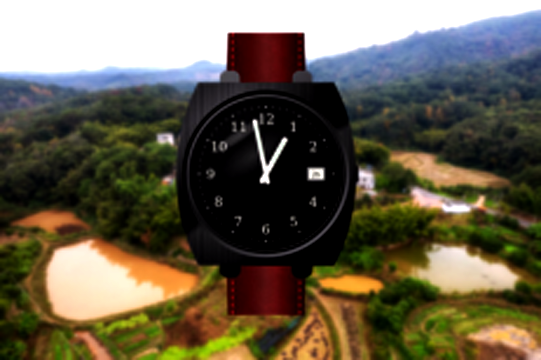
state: 12:58
